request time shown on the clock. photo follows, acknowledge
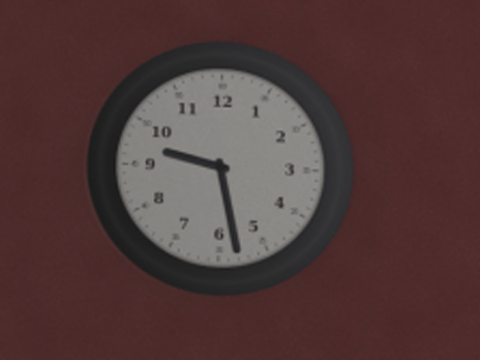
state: 9:28
